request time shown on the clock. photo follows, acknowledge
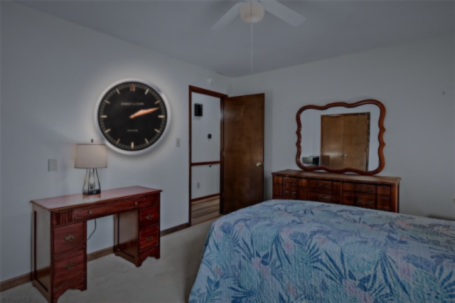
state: 2:12
